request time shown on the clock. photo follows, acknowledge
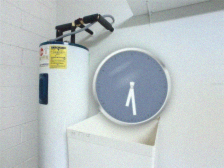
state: 6:29
